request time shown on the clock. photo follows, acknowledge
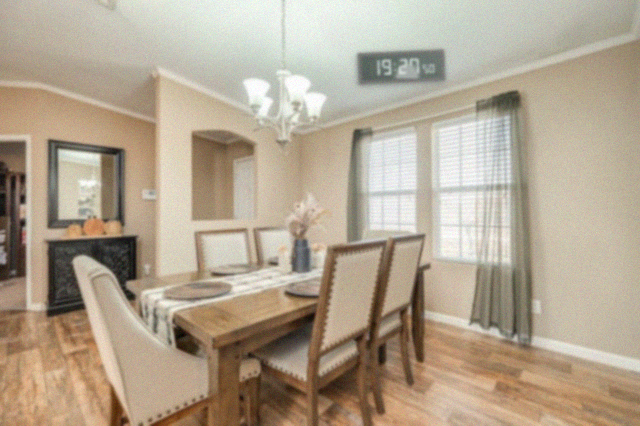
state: 19:27
